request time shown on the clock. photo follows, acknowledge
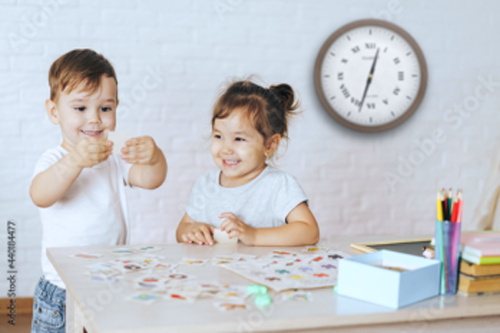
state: 12:33
